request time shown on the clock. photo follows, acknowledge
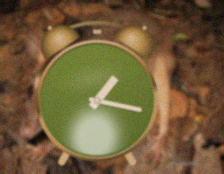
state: 1:17
